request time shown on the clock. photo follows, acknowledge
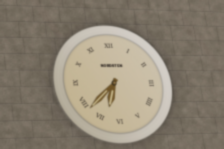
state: 6:38
